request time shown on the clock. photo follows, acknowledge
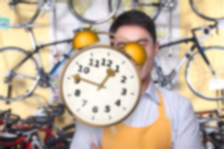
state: 12:46
